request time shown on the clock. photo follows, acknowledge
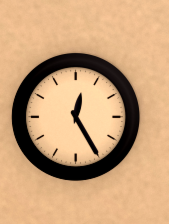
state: 12:25
